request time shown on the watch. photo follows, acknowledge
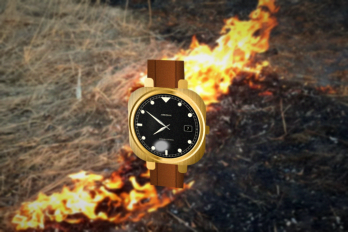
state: 7:51
